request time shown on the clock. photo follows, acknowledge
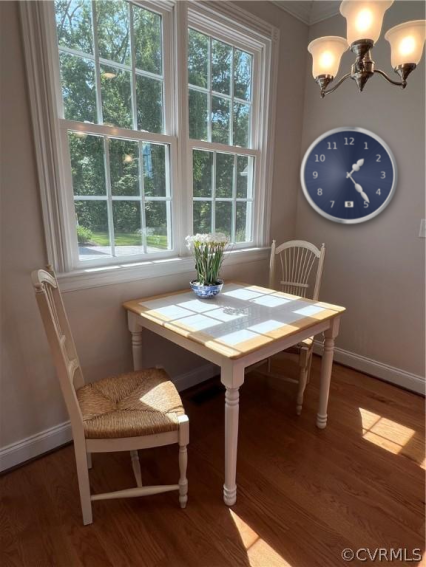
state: 1:24
